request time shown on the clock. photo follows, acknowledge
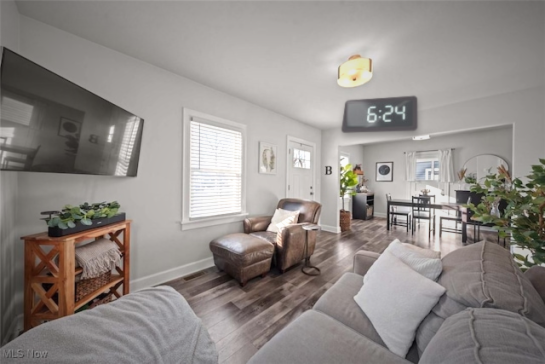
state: 6:24
